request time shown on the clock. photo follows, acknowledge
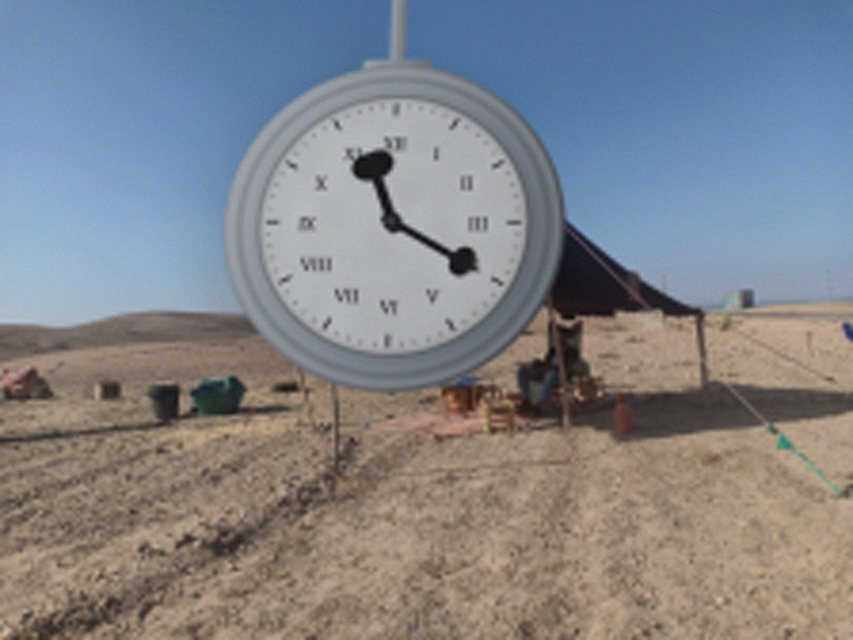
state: 11:20
